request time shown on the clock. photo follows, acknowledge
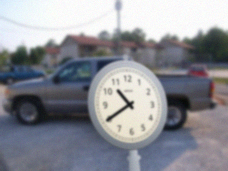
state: 10:40
